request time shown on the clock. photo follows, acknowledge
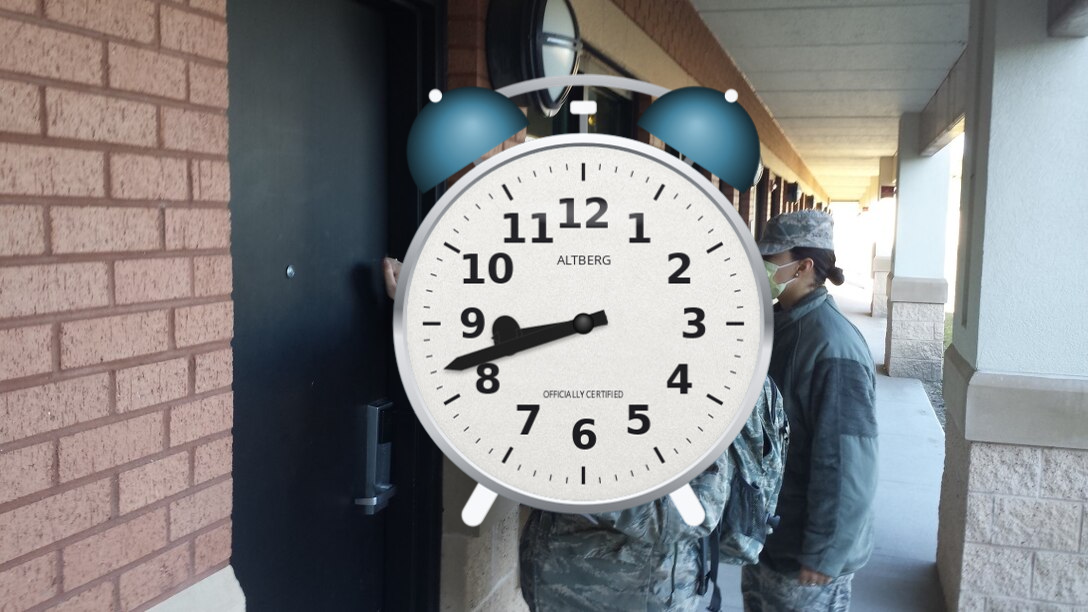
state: 8:42
